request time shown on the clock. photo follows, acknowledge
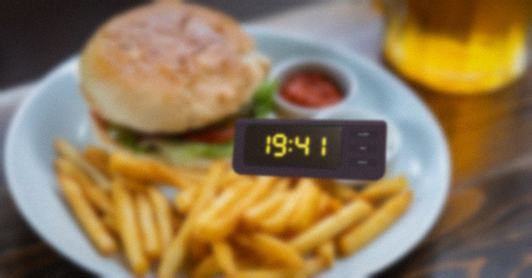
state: 19:41
